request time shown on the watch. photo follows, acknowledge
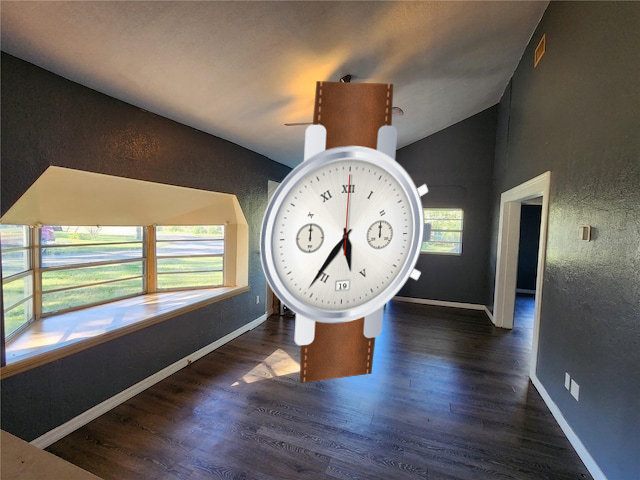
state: 5:36
